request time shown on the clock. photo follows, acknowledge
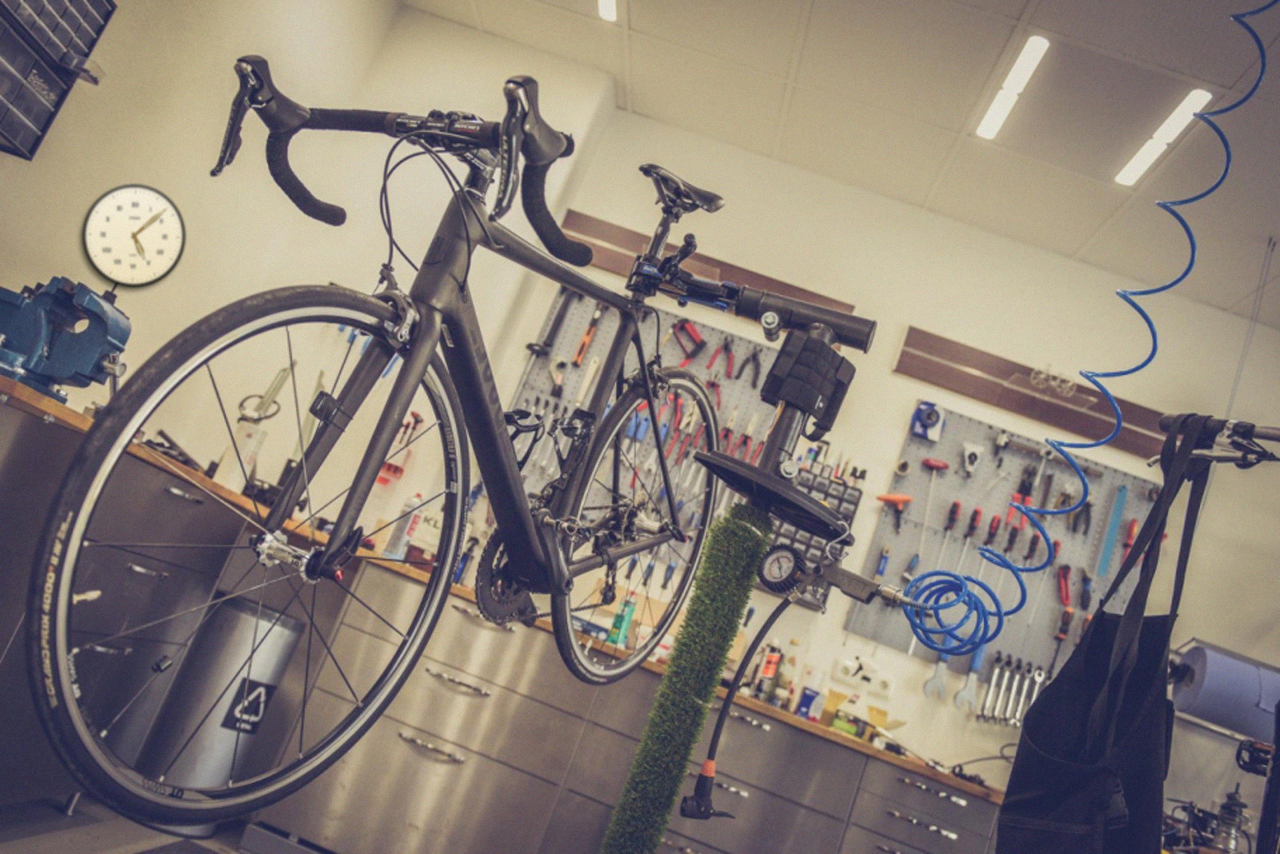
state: 5:08
